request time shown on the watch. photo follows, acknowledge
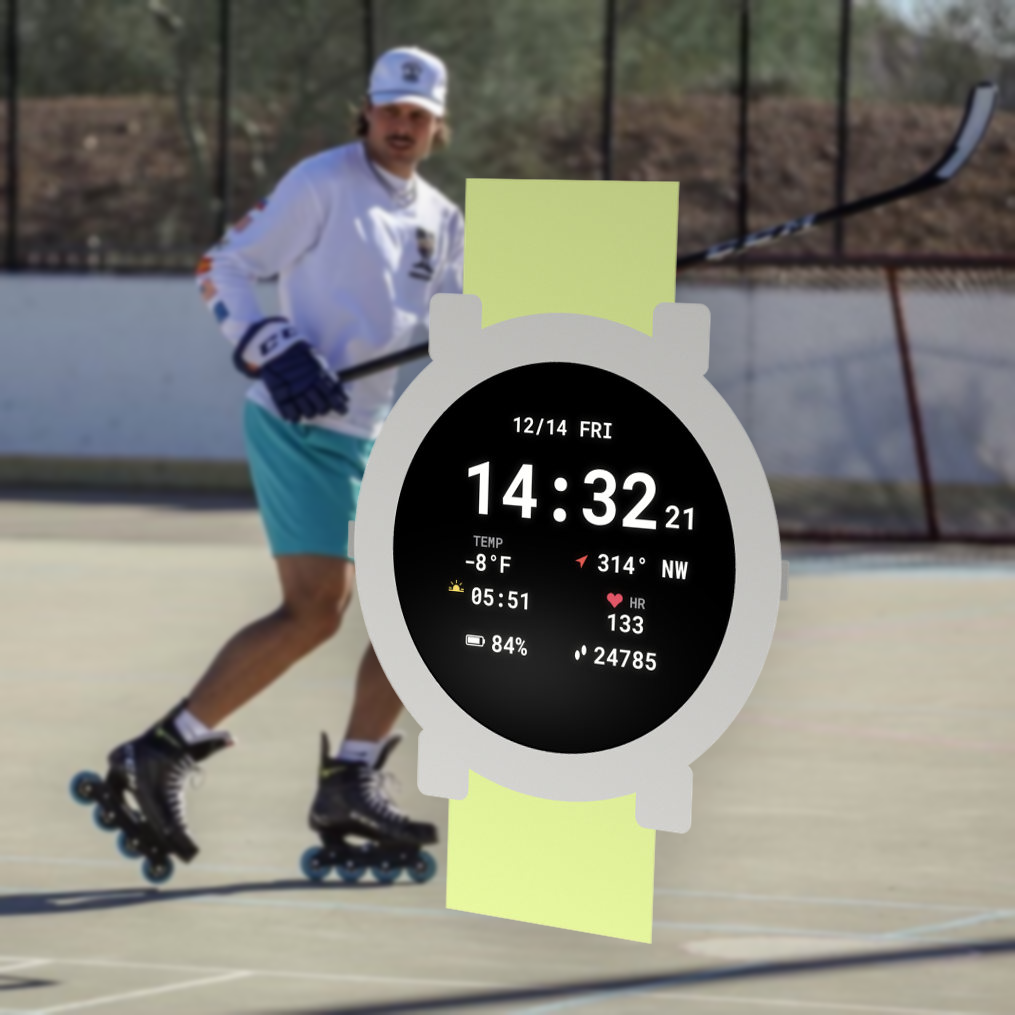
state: 14:32:21
